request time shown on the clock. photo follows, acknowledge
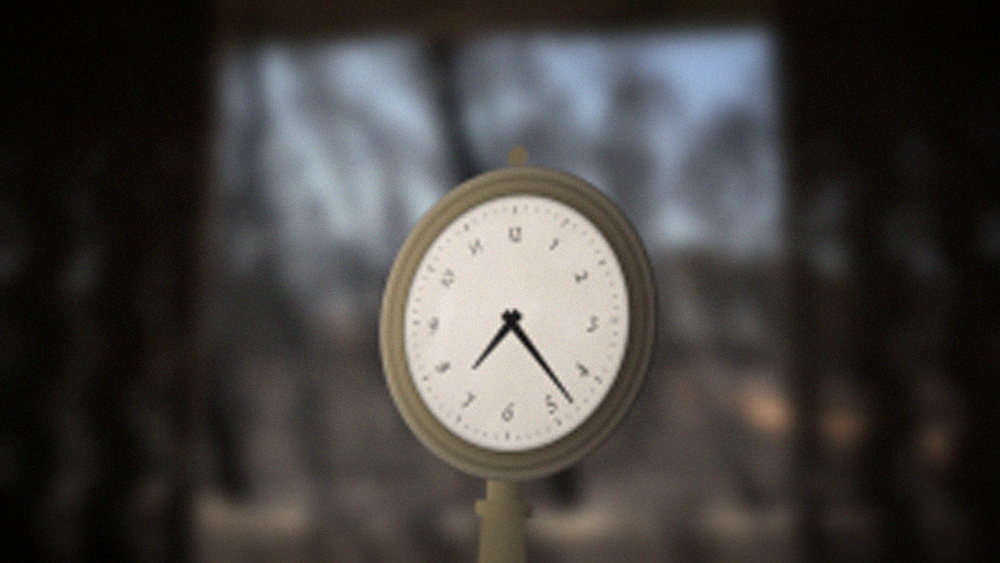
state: 7:23
